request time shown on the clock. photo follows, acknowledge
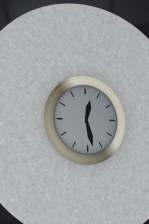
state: 12:28
